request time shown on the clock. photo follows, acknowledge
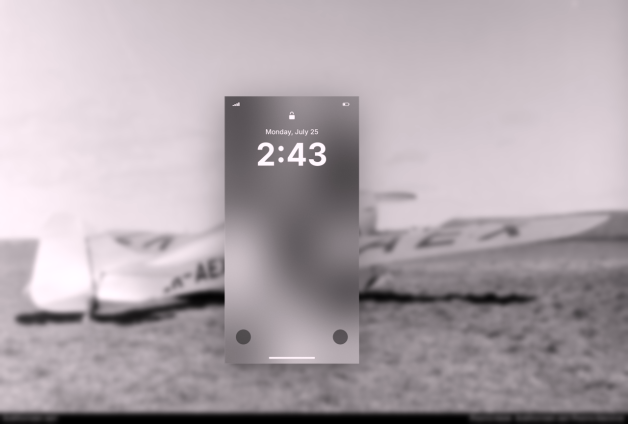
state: 2:43
